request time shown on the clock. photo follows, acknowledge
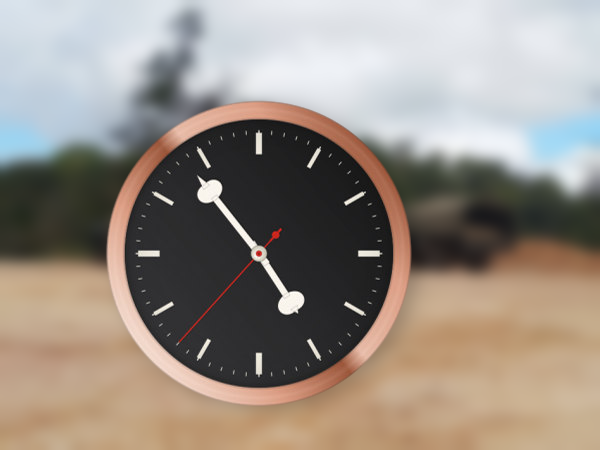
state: 4:53:37
